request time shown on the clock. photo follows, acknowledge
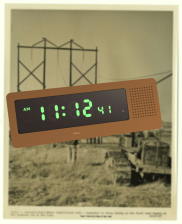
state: 11:12:41
